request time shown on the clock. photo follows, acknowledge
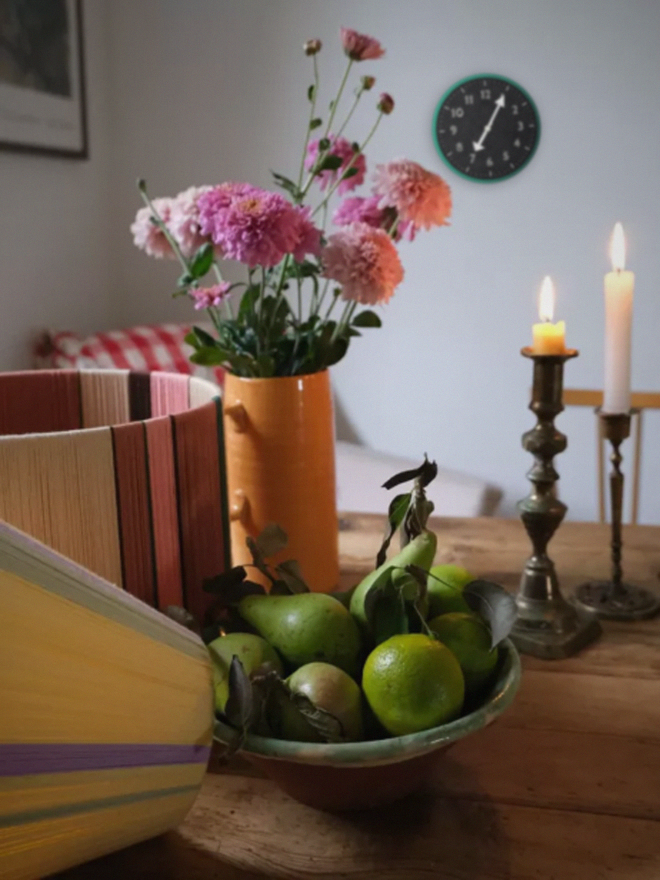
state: 7:05
